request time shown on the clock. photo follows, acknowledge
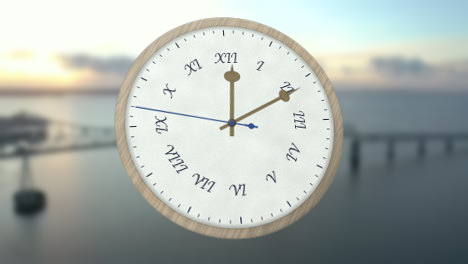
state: 12:10:47
